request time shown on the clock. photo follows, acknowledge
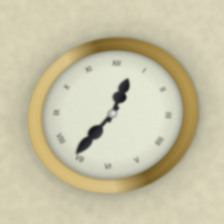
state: 12:36
